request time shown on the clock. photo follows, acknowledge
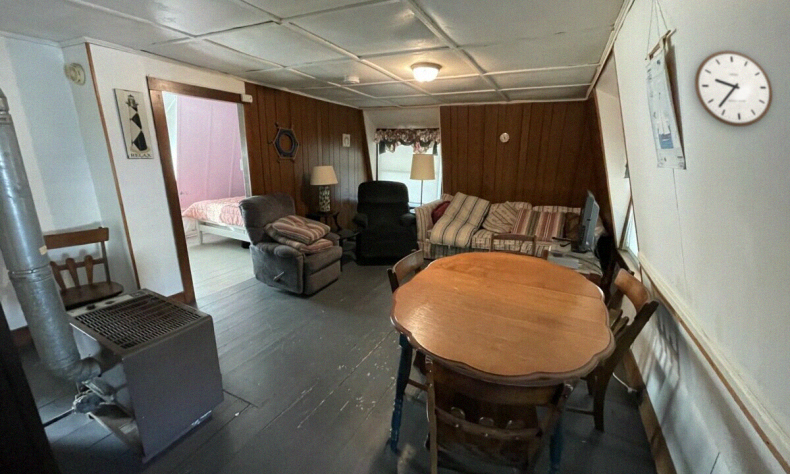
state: 9:37
